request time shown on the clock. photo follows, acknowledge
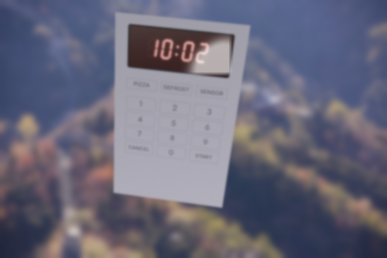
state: 10:02
